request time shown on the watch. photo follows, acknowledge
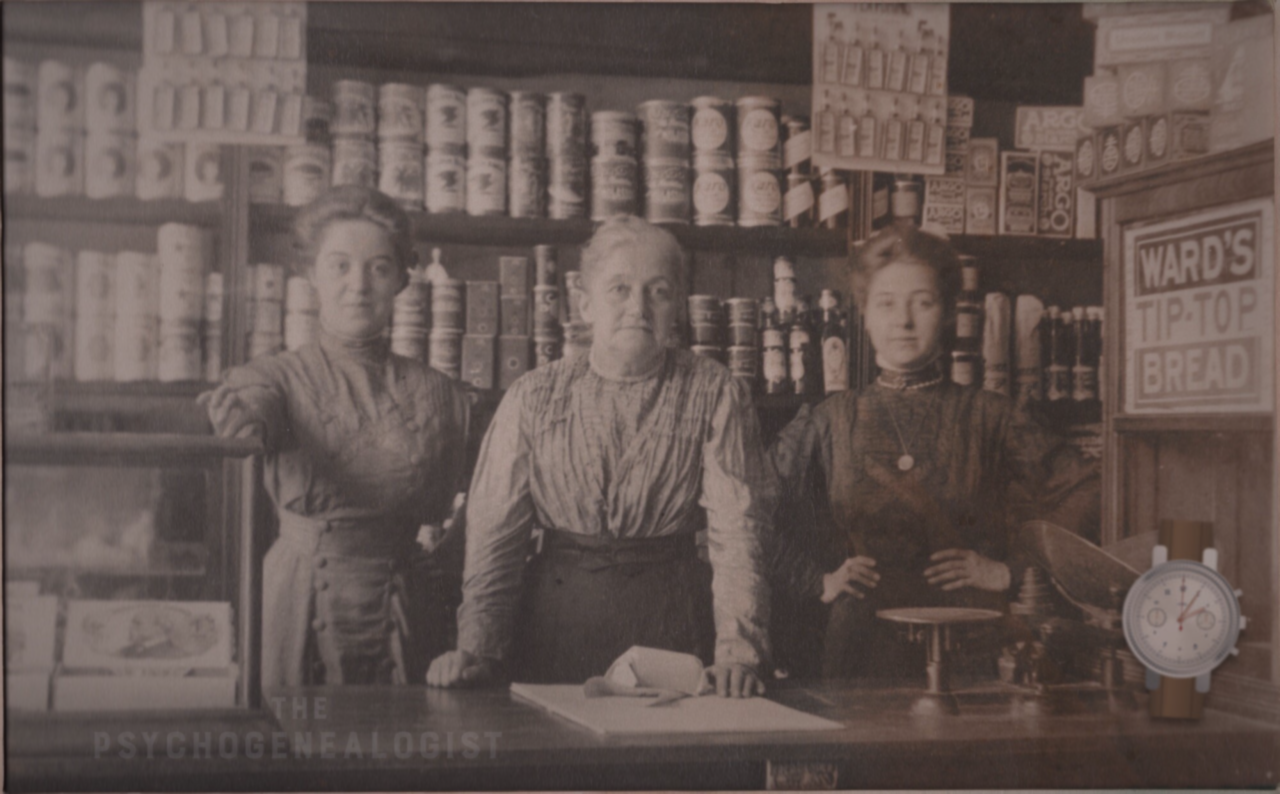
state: 2:05
